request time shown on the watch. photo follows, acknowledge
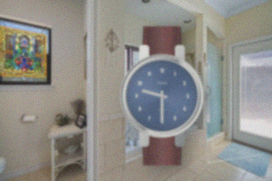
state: 9:30
